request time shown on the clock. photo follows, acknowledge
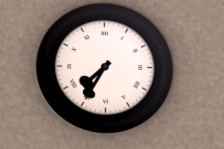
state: 7:35
